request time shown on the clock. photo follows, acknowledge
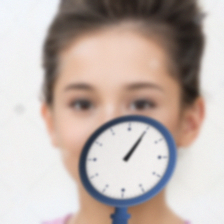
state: 1:05
